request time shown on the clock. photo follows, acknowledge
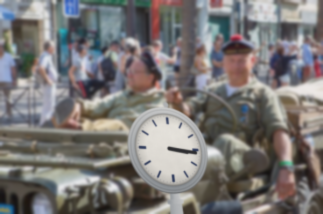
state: 3:16
